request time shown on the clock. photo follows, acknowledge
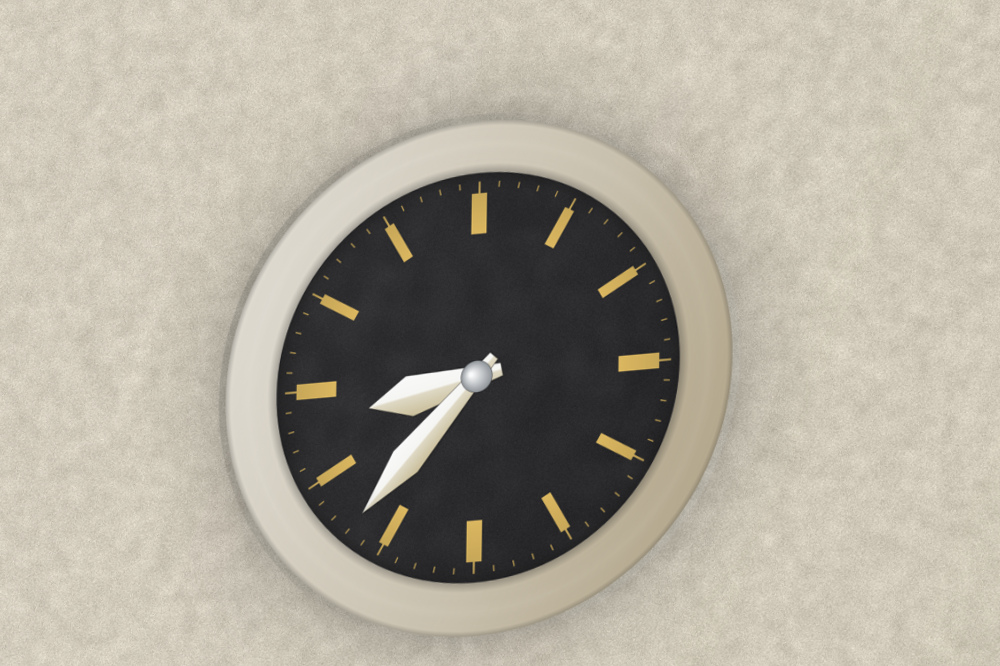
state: 8:37
